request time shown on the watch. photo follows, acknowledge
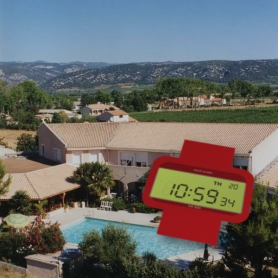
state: 10:59:34
